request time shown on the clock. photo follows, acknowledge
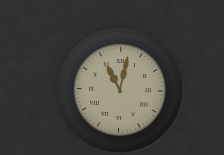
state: 11:02
